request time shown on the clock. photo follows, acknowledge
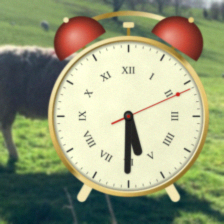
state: 5:30:11
